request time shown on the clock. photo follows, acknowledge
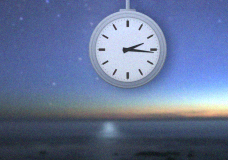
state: 2:16
